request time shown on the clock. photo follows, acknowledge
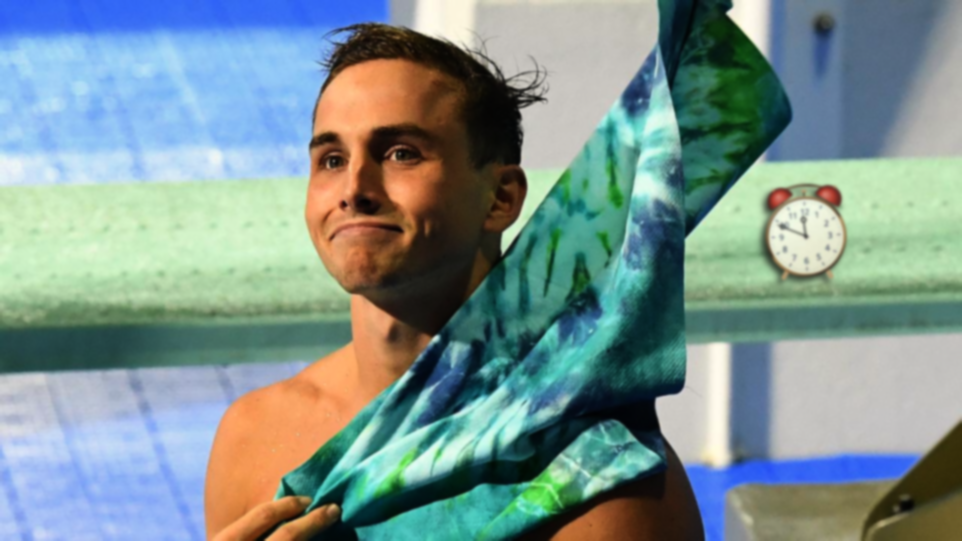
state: 11:49
